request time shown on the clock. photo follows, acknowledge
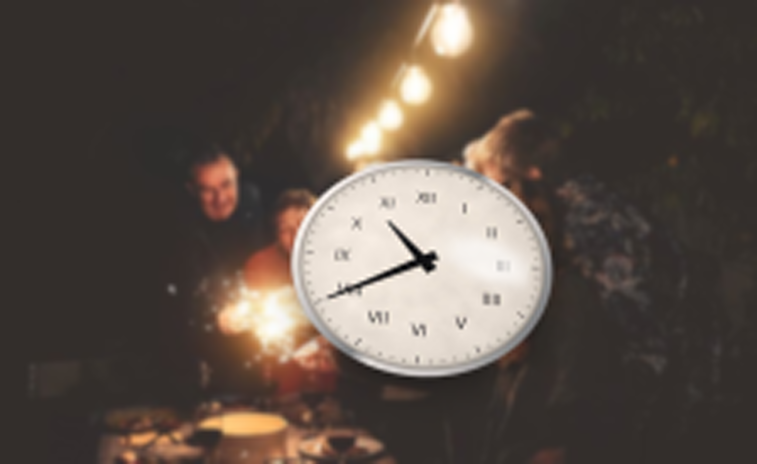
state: 10:40
